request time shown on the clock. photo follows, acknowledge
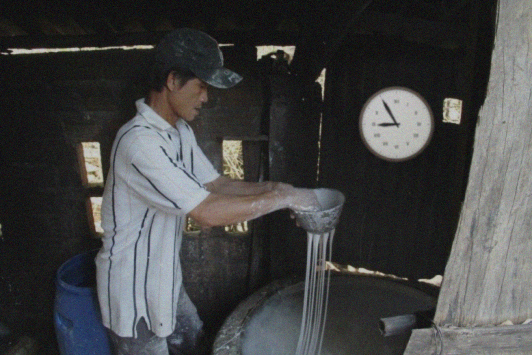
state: 8:55
